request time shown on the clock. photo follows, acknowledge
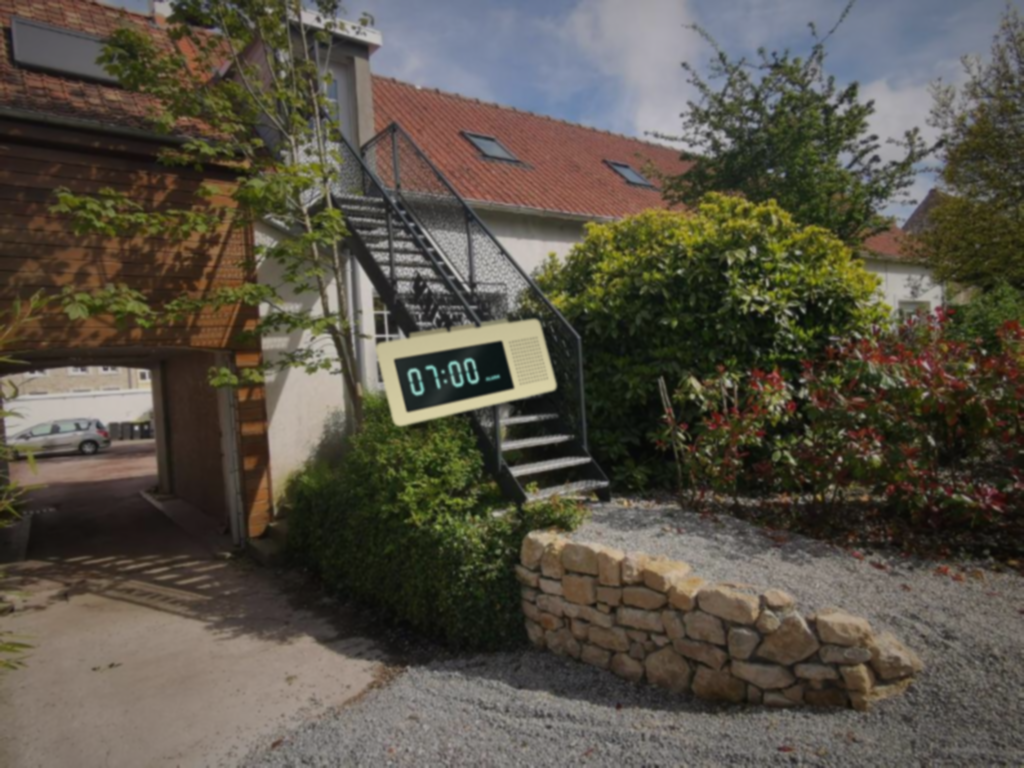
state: 7:00
